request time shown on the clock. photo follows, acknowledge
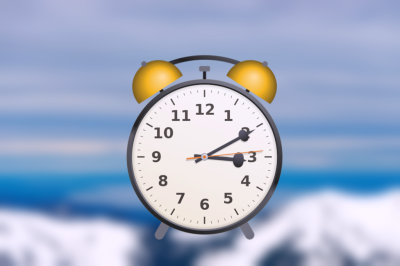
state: 3:10:14
